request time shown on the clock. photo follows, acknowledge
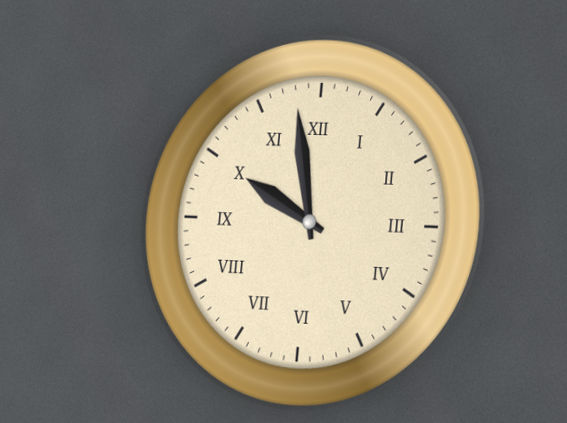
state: 9:58
